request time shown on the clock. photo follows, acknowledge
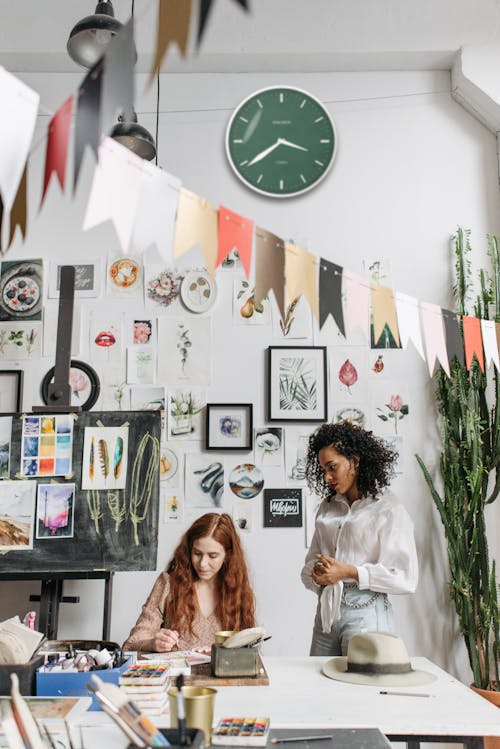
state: 3:39
